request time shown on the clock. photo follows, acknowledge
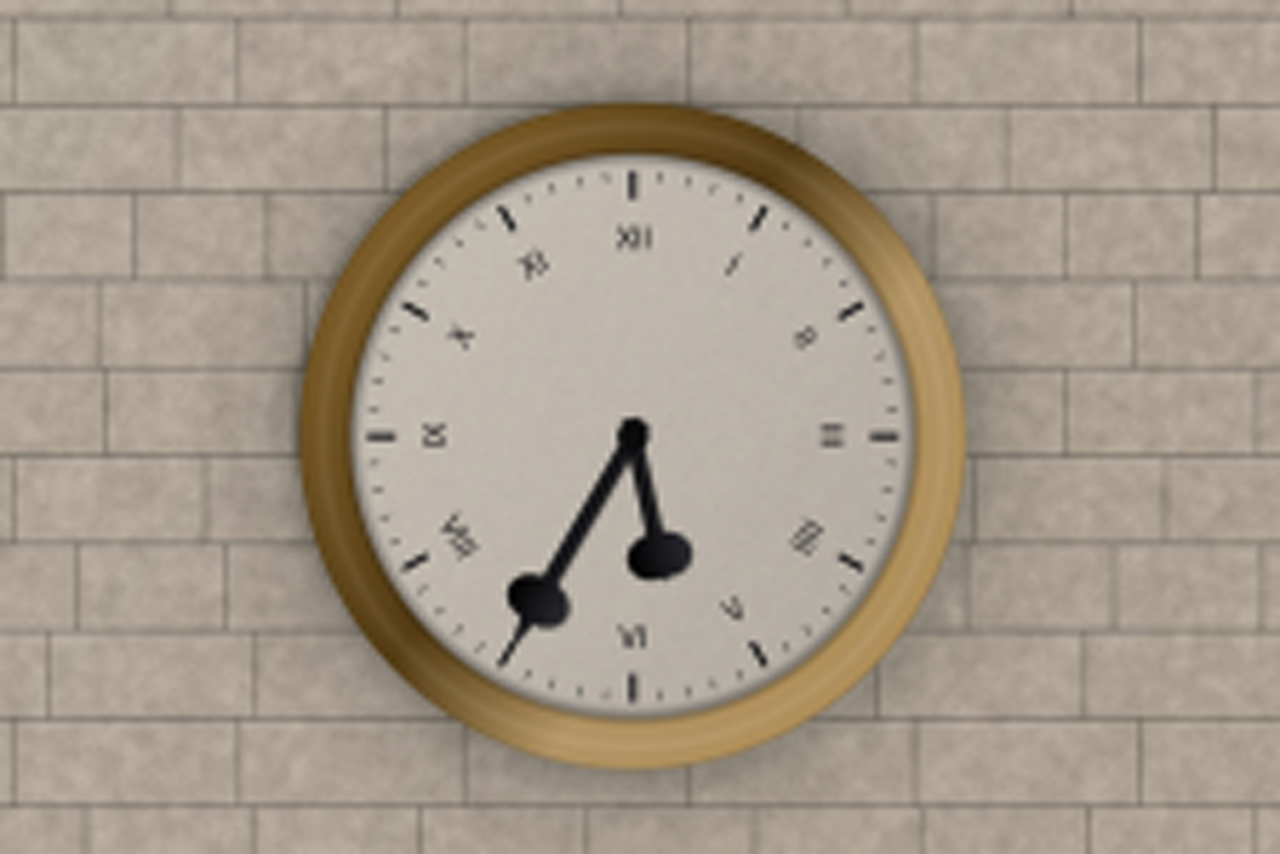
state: 5:35
